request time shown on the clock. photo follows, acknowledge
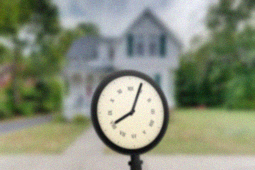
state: 8:04
